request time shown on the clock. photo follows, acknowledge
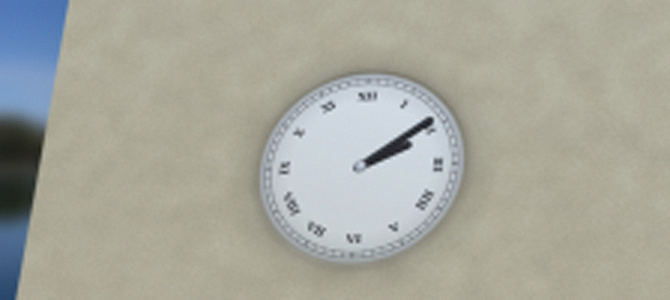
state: 2:09
